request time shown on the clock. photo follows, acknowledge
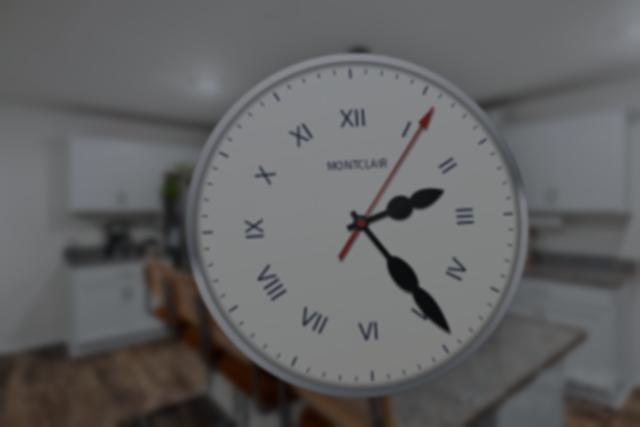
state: 2:24:06
